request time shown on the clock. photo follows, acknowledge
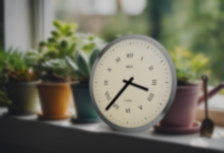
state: 3:37
